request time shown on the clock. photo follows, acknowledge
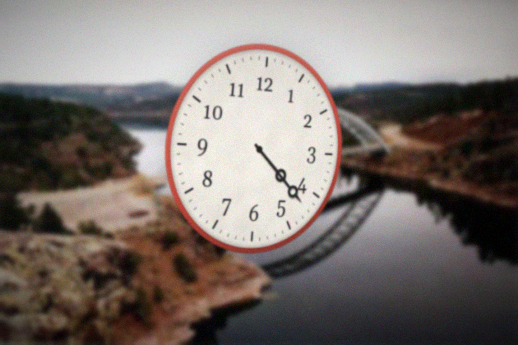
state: 4:22
